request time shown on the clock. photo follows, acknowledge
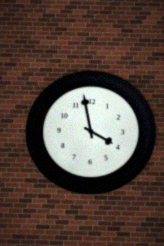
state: 3:58
